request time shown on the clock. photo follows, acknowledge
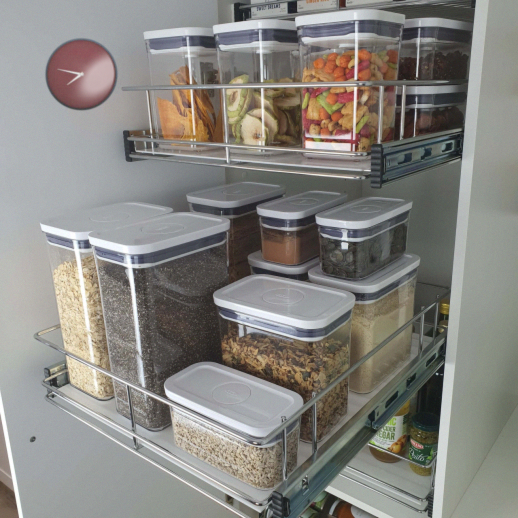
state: 7:47
